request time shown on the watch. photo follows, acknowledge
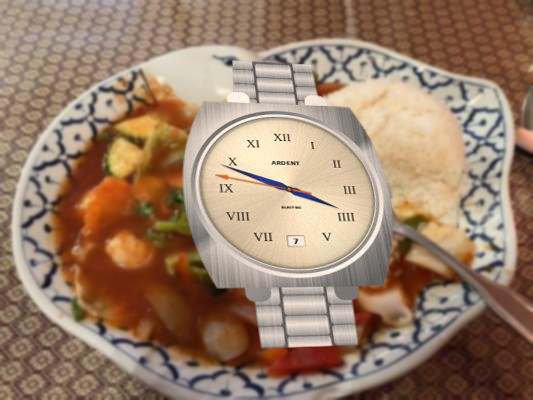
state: 3:48:47
